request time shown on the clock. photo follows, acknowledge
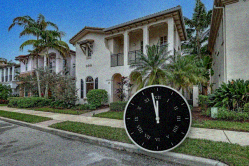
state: 11:58
